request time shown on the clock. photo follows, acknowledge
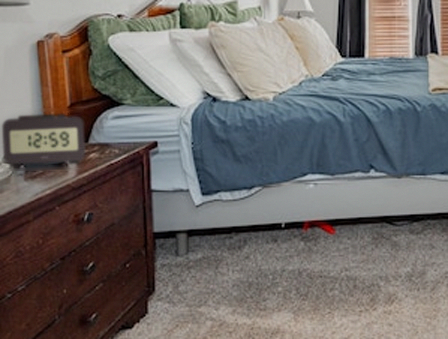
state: 12:59
